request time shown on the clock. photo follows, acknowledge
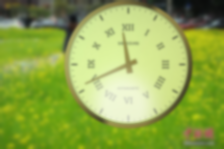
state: 11:41
